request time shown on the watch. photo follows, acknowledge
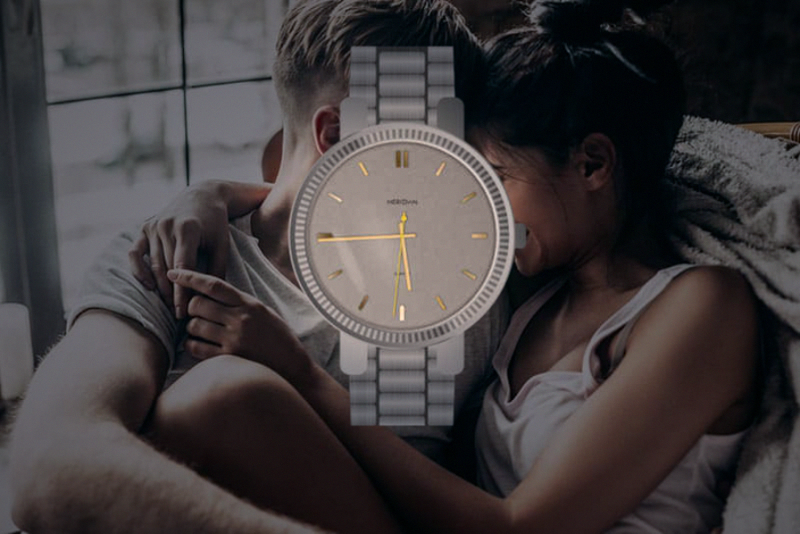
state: 5:44:31
